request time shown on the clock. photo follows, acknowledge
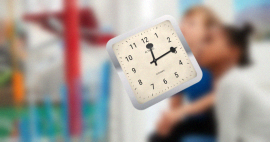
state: 12:14
